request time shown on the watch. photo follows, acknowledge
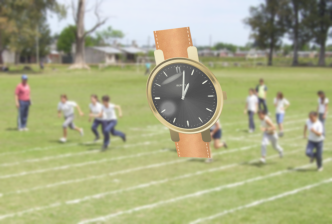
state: 1:02
